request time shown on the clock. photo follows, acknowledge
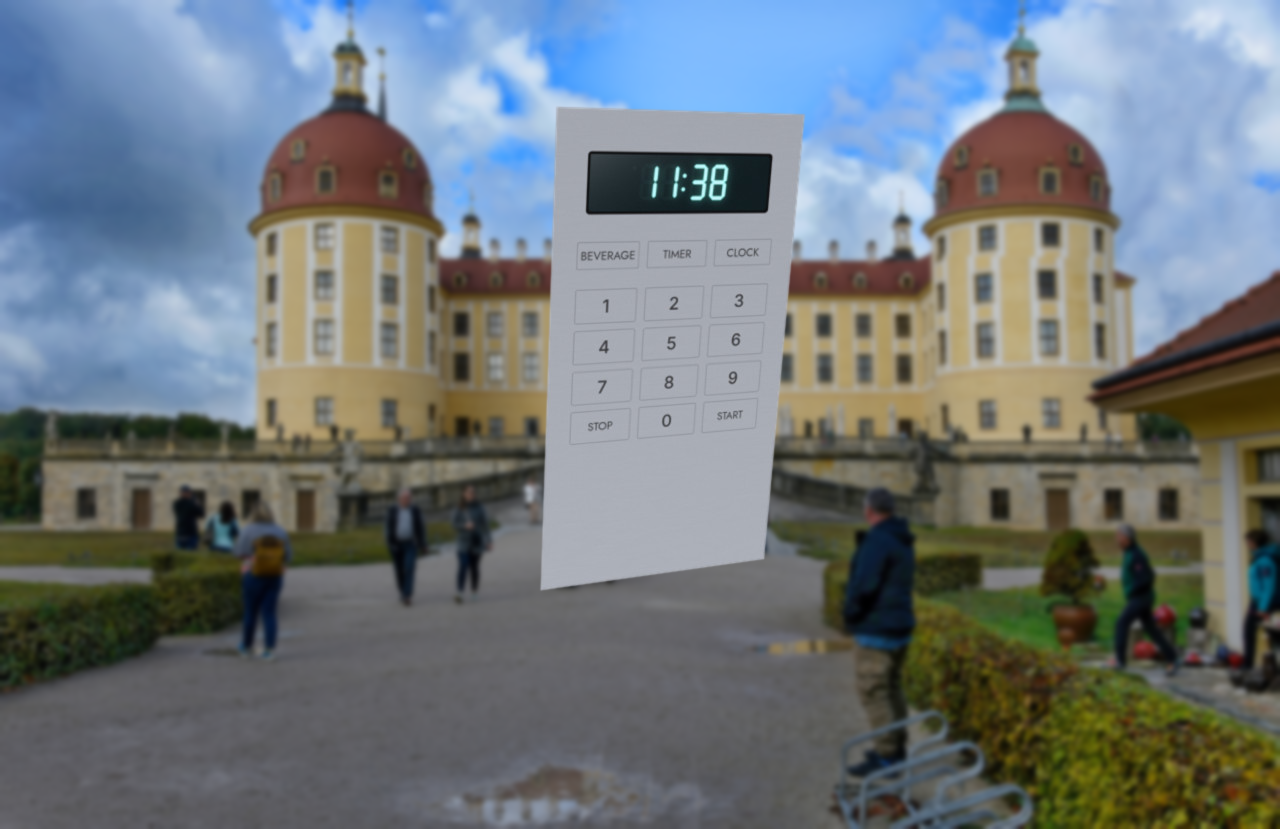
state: 11:38
